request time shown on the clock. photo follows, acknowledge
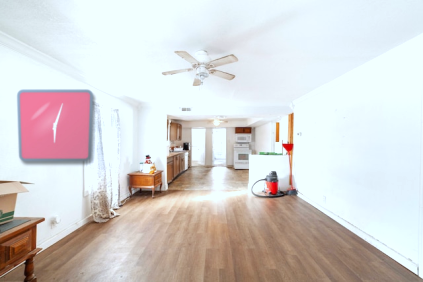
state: 6:03
